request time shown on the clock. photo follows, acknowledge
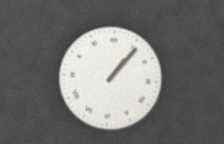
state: 1:06
